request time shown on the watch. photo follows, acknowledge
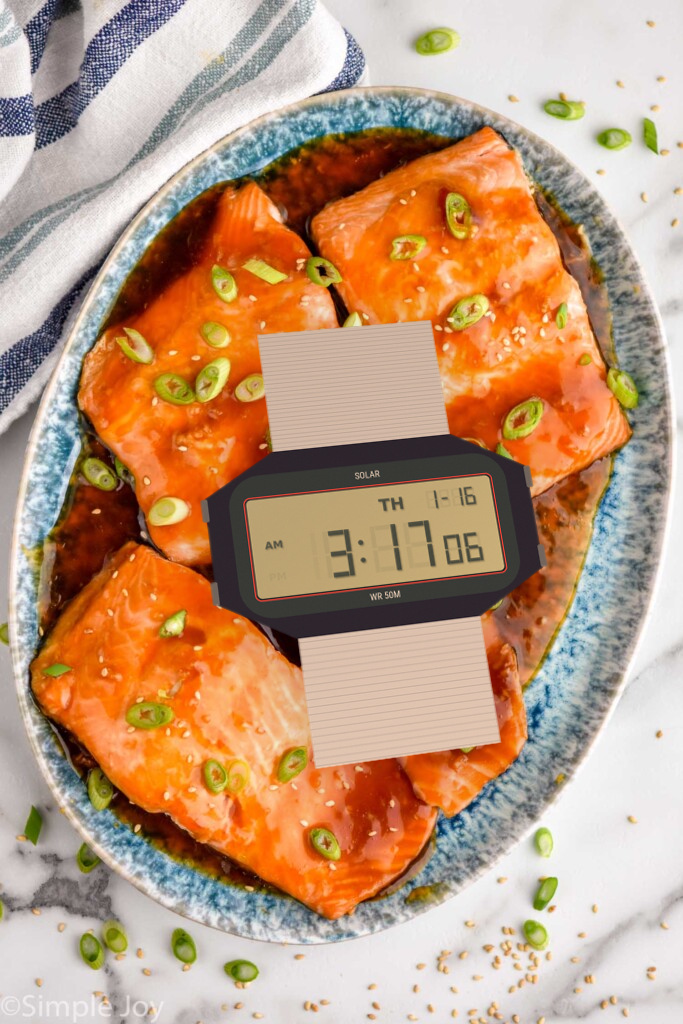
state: 3:17:06
